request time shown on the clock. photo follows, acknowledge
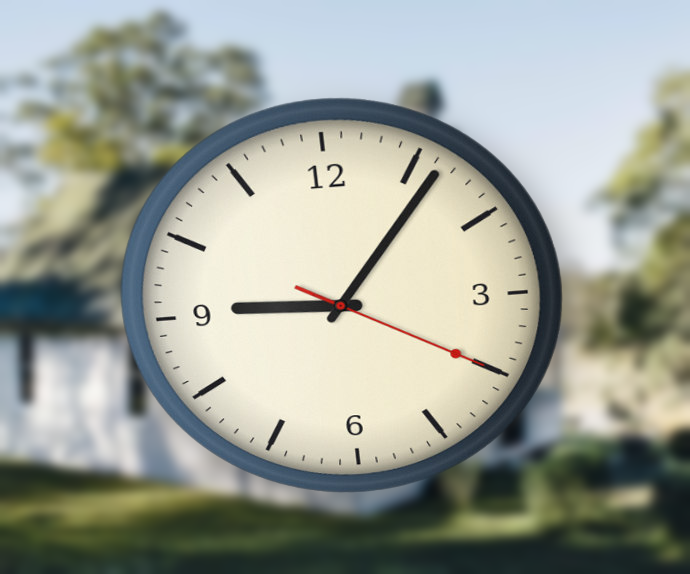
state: 9:06:20
